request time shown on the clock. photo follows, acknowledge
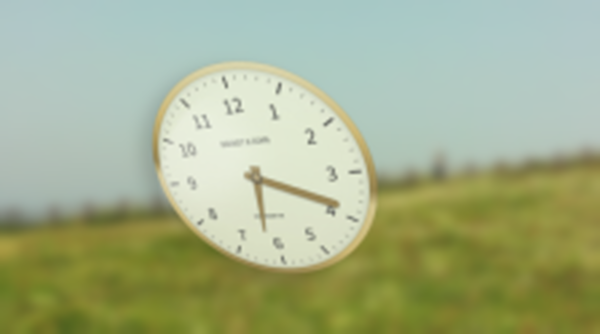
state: 6:19
